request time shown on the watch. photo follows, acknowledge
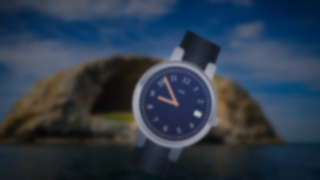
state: 8:52
